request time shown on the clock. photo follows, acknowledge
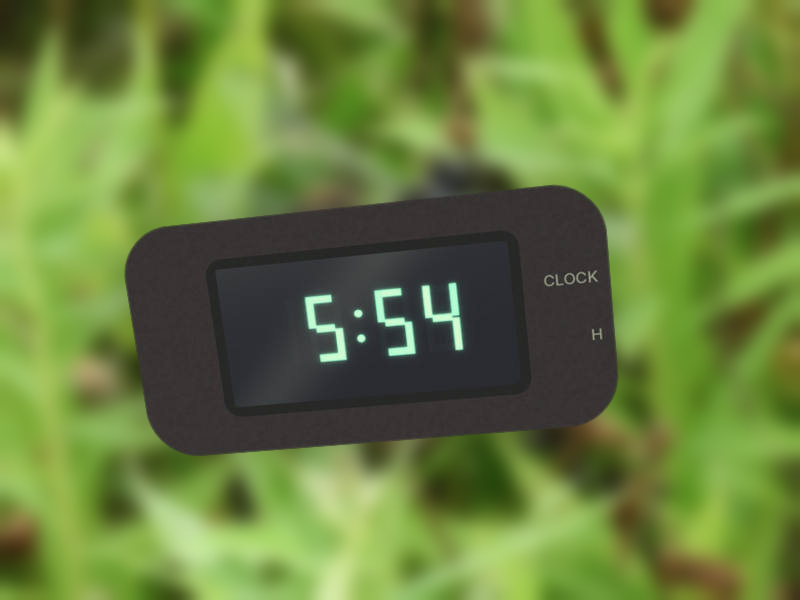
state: 5:54
